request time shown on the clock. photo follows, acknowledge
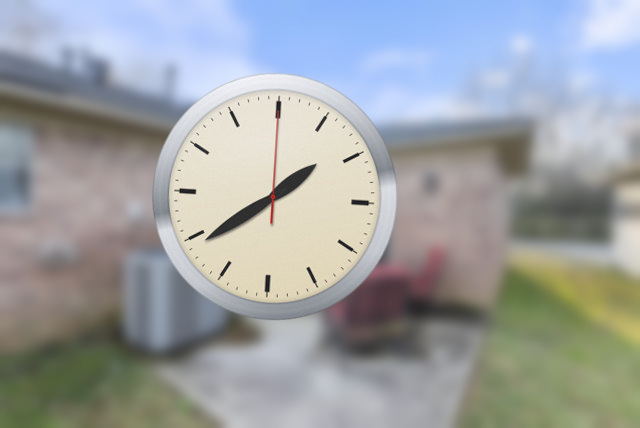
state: 1:39:00
